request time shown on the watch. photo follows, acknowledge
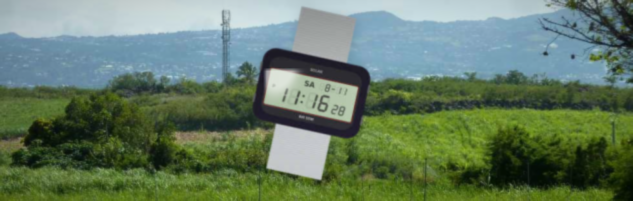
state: 11:16:28
